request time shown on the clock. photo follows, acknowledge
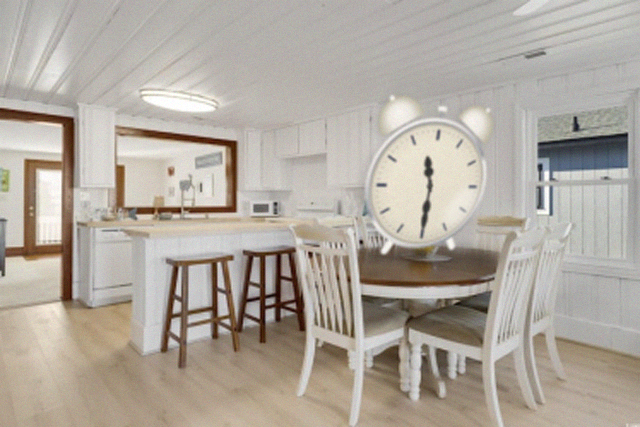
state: 11:30
